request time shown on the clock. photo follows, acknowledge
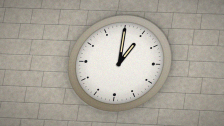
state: 1:00
